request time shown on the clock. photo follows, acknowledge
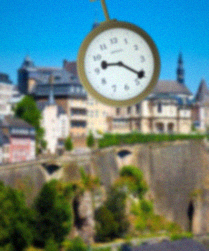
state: 9:22
